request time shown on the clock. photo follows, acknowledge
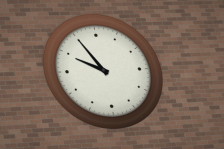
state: 9:55
